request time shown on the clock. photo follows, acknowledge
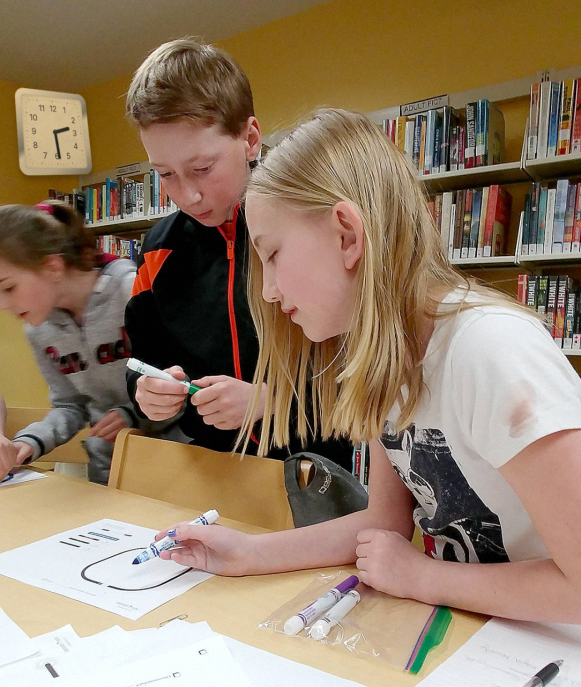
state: 2:29
